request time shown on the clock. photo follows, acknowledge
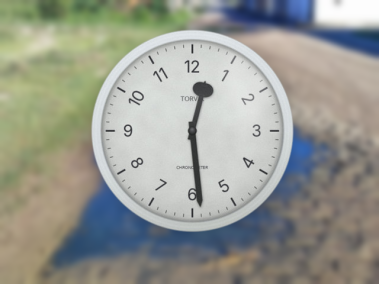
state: 12:29
